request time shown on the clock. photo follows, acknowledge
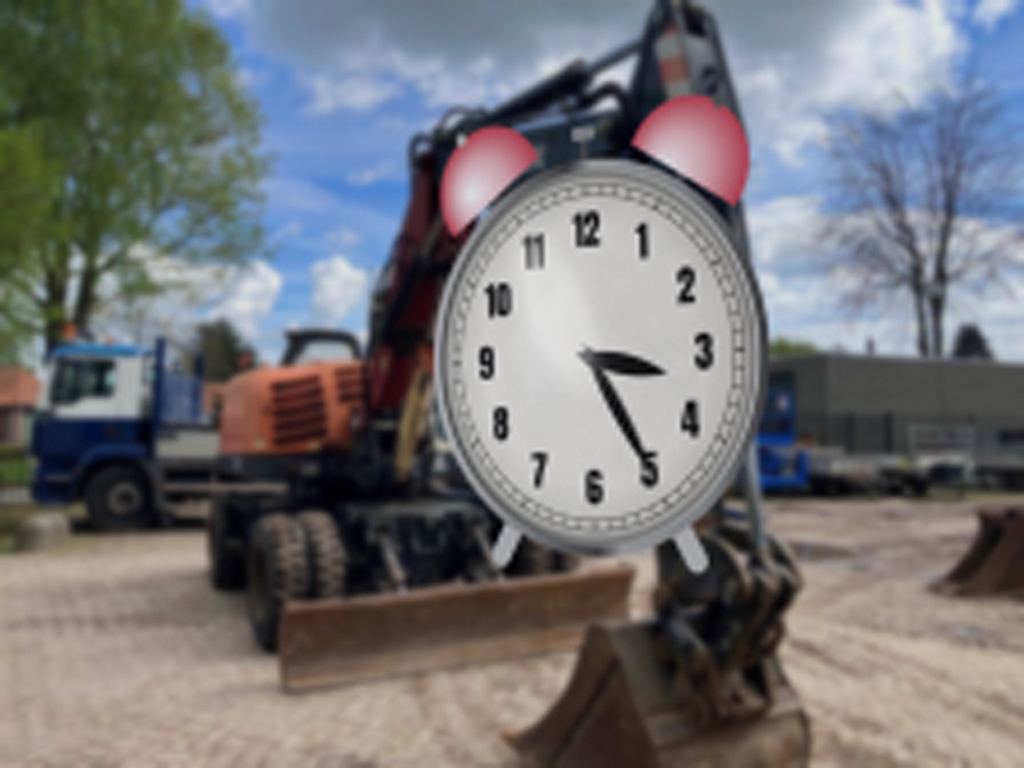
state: 3:25
